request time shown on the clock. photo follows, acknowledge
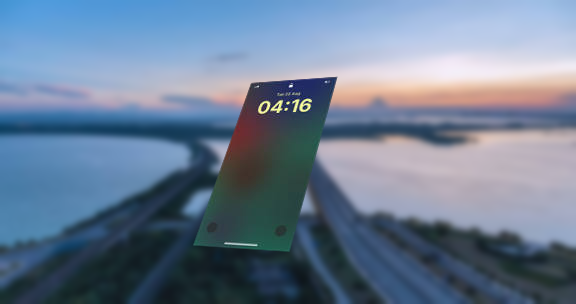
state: 4:16
